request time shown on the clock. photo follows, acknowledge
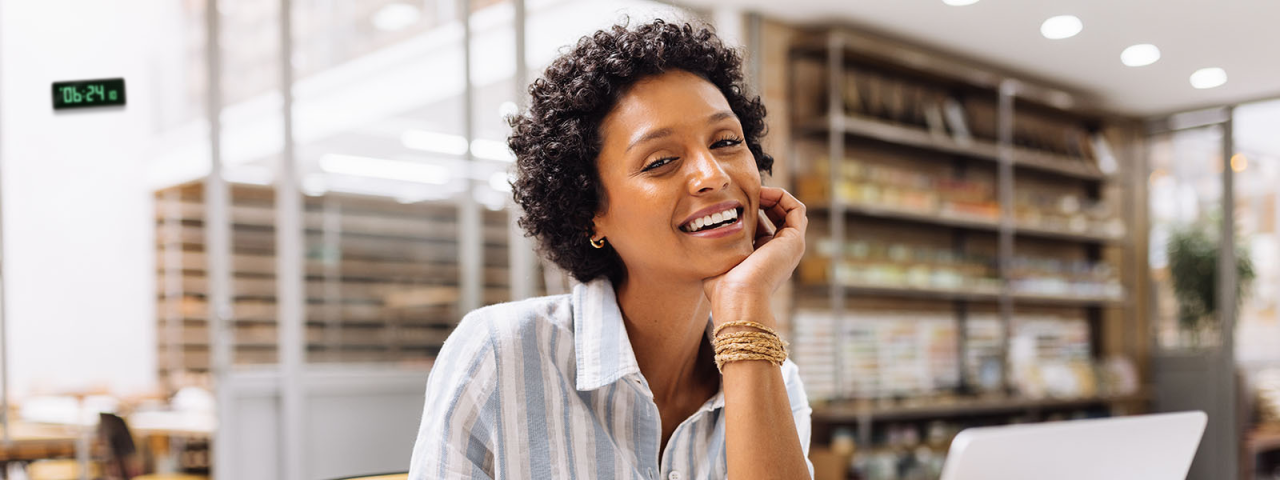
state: 6:24
